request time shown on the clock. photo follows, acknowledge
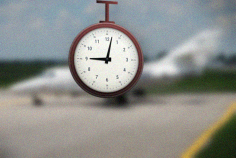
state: 9:02
